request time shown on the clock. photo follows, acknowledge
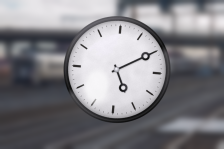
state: 5:10
